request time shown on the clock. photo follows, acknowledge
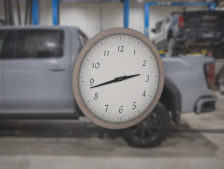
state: 2:43
